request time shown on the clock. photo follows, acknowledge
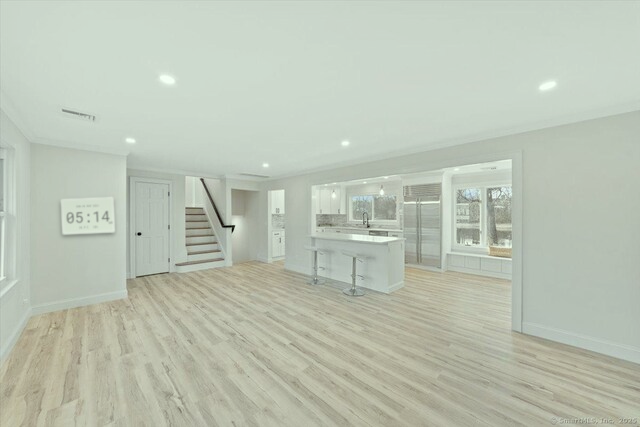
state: 5:14
